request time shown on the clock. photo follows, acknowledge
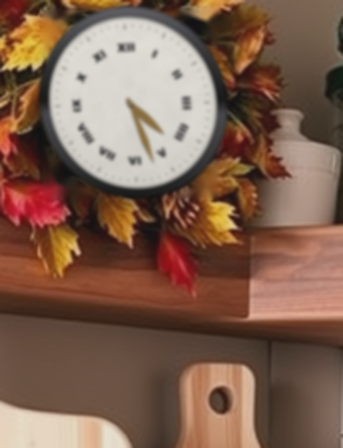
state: 4:27
